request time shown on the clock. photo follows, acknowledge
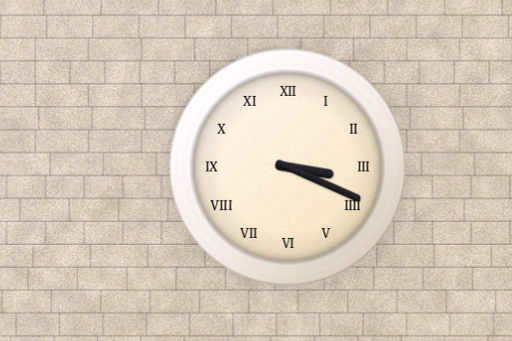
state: 3:19
